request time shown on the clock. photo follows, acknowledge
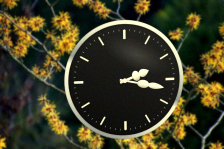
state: 2:17
